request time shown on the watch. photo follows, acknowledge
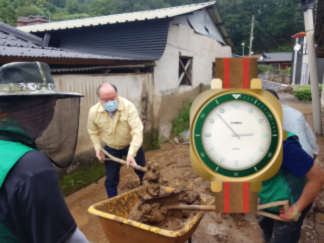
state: 2:53
